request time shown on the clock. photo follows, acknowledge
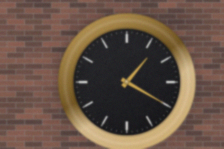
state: 1:20
